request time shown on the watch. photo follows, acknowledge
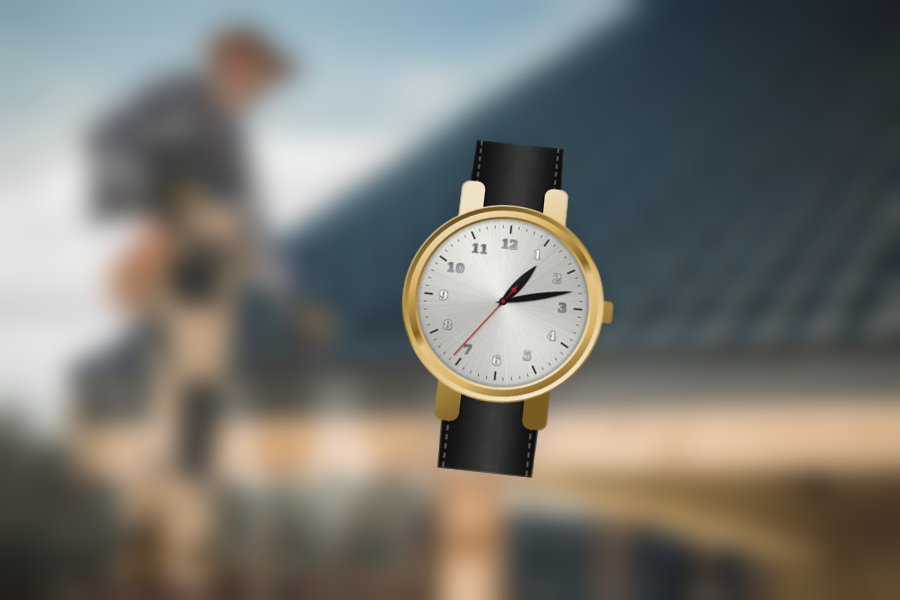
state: 1:12:36
